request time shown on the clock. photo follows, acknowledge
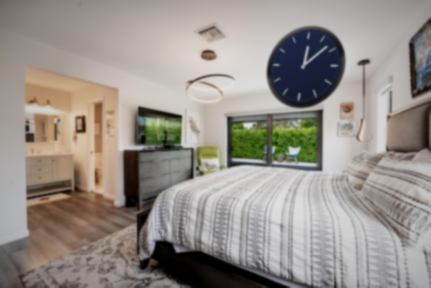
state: 12:08
